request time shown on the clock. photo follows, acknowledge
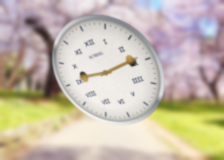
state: 9:14
